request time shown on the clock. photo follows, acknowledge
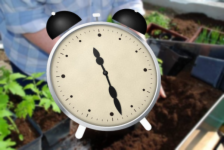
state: 11:28
